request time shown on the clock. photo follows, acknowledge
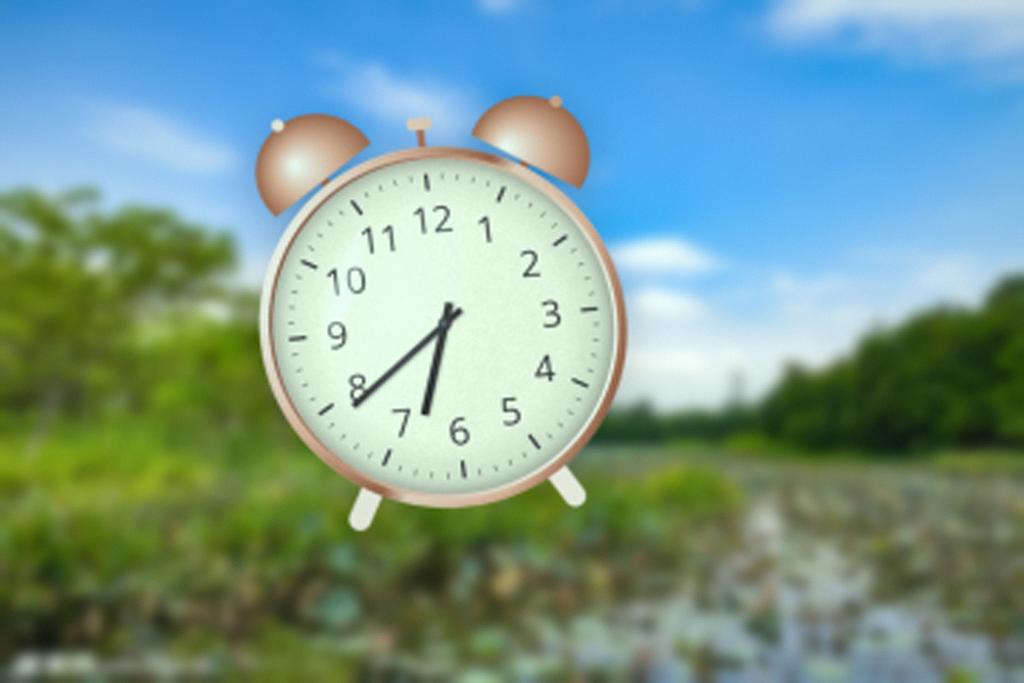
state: 6:39
